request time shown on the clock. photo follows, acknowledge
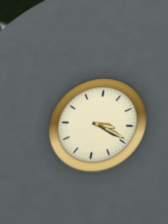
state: 3:19
